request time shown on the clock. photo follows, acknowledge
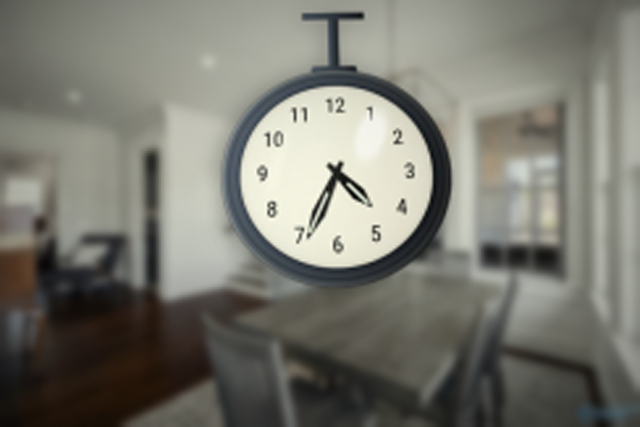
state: 4:34
